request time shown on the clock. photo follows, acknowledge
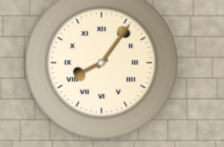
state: 8:06
